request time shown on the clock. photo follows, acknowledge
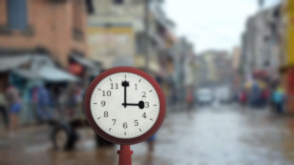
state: 3:00
